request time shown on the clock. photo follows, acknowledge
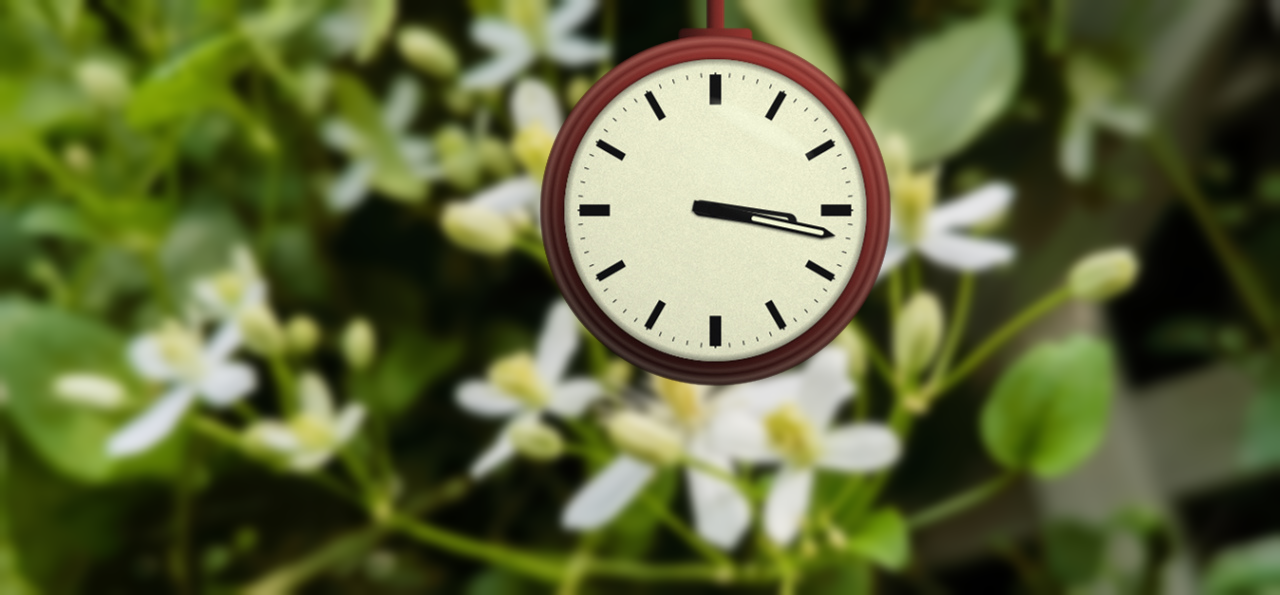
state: 3:17
